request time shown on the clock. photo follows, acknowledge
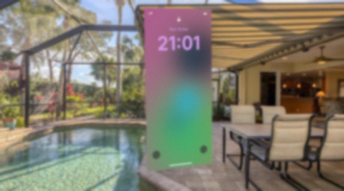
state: 21:01
